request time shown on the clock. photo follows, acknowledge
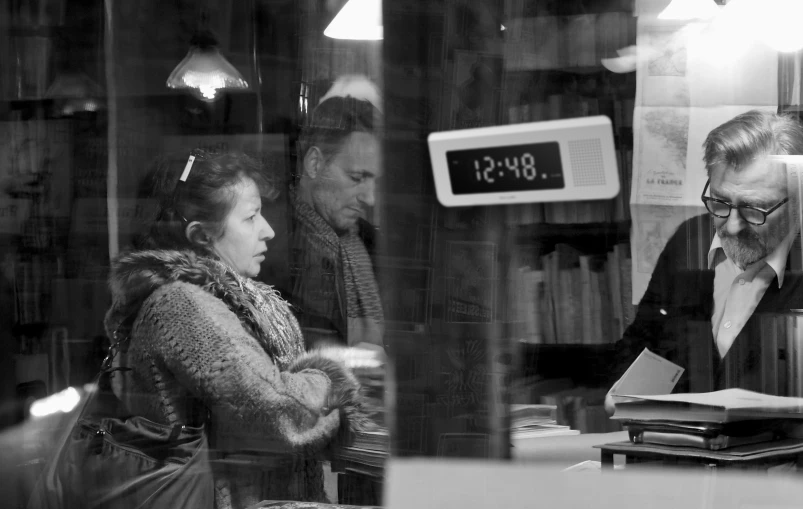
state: 12:48
